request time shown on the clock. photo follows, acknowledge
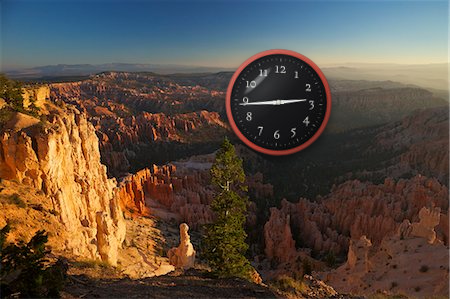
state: 2:44
